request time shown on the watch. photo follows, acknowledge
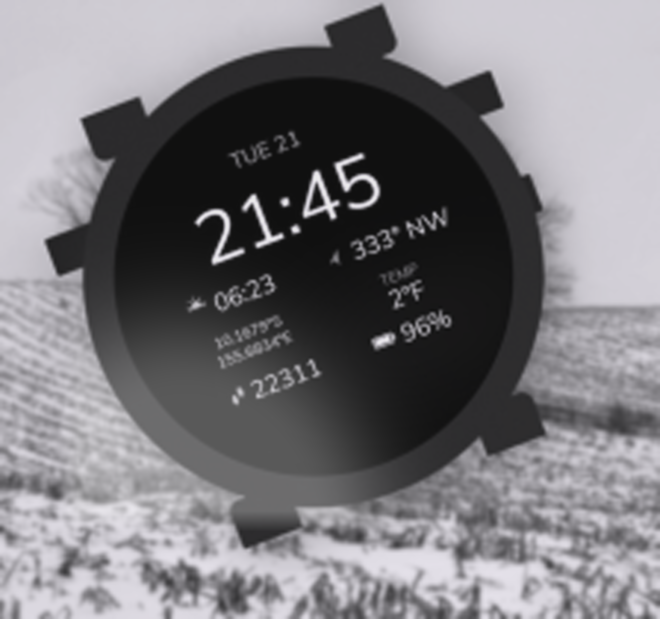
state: 21:45
